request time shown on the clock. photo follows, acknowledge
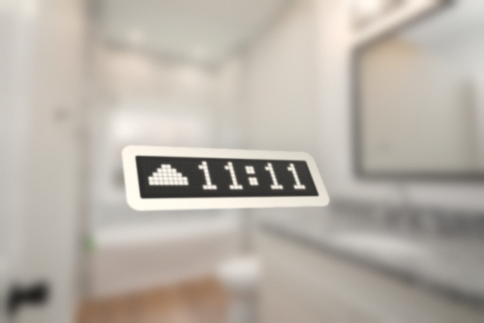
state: 11:11
